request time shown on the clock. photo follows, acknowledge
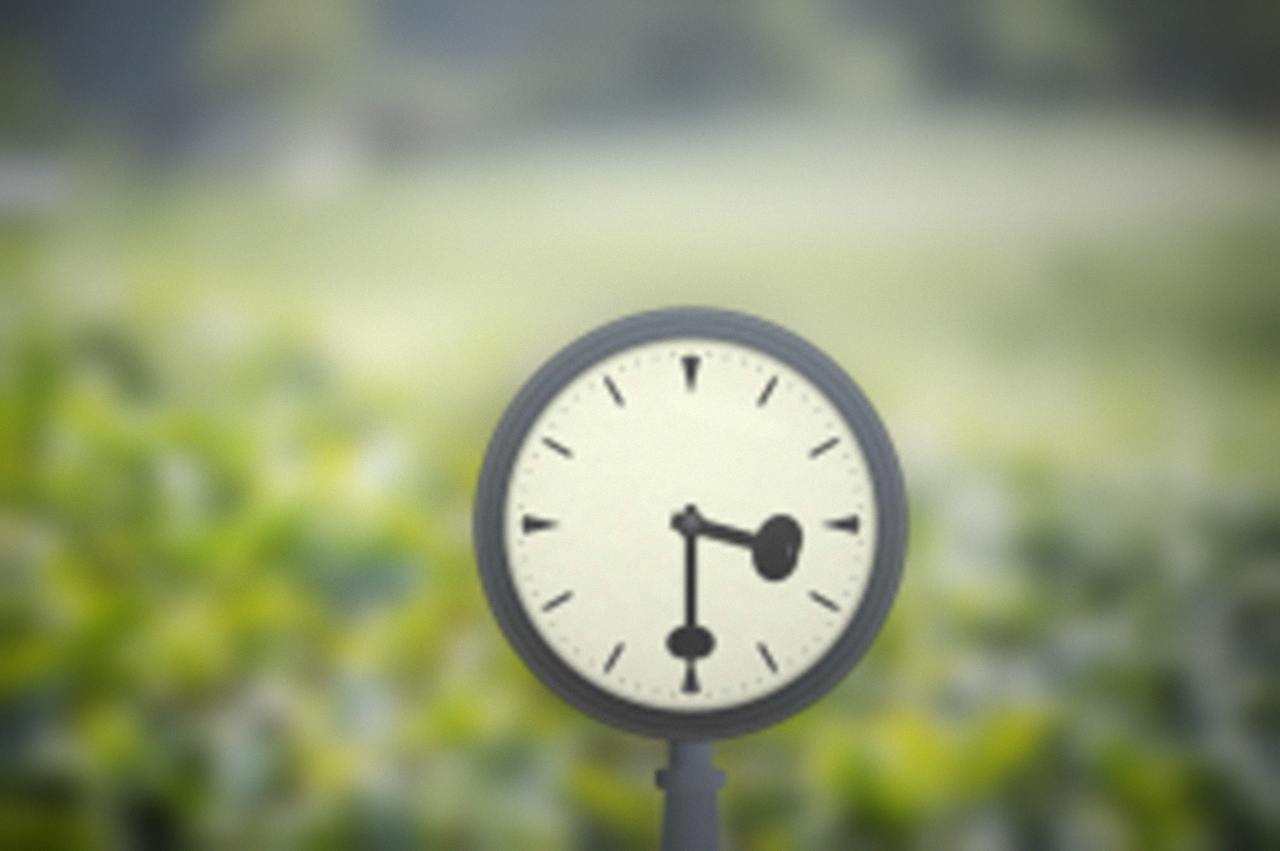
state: 3:30
